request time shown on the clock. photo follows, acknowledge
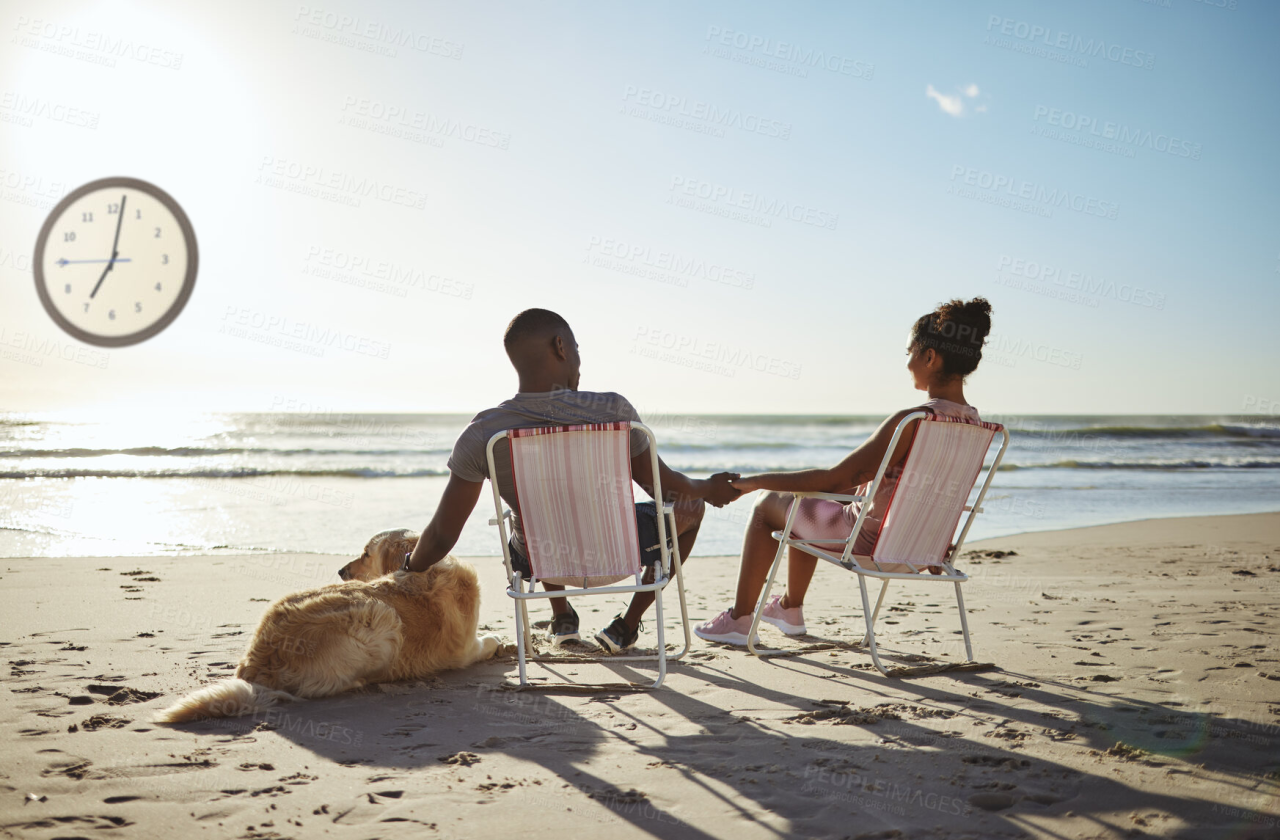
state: 7:01:45
